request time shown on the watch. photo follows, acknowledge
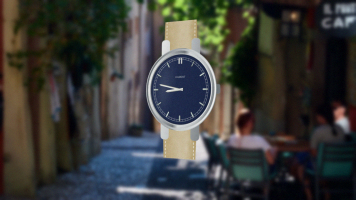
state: 8:47
